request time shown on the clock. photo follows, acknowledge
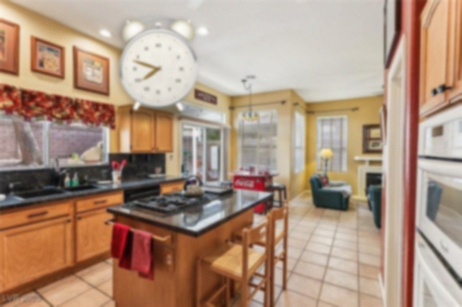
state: 7:48
